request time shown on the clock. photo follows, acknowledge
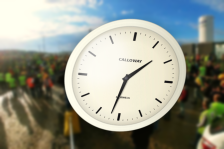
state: 1:32
